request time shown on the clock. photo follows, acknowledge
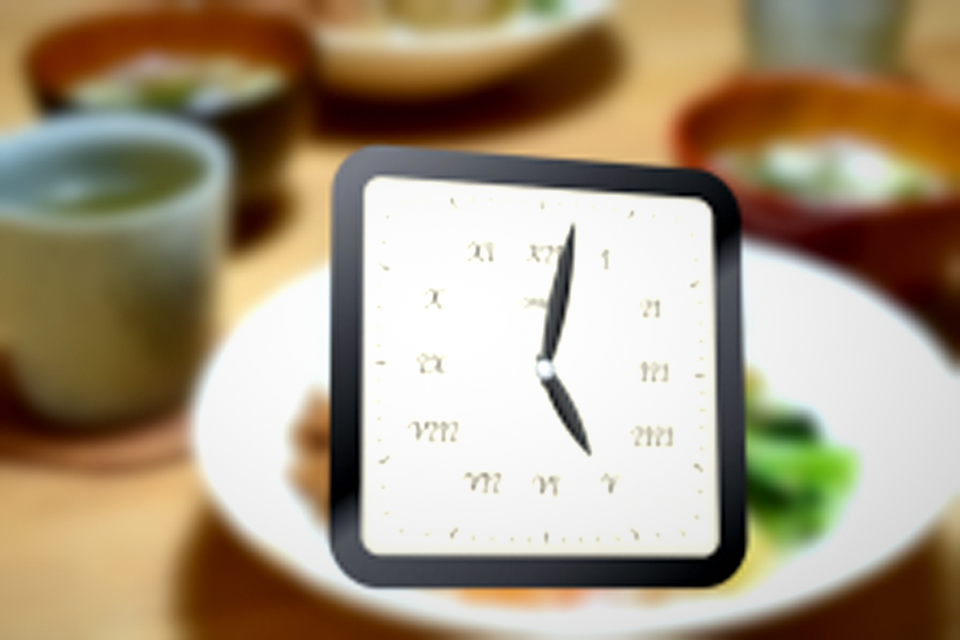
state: 5:02
